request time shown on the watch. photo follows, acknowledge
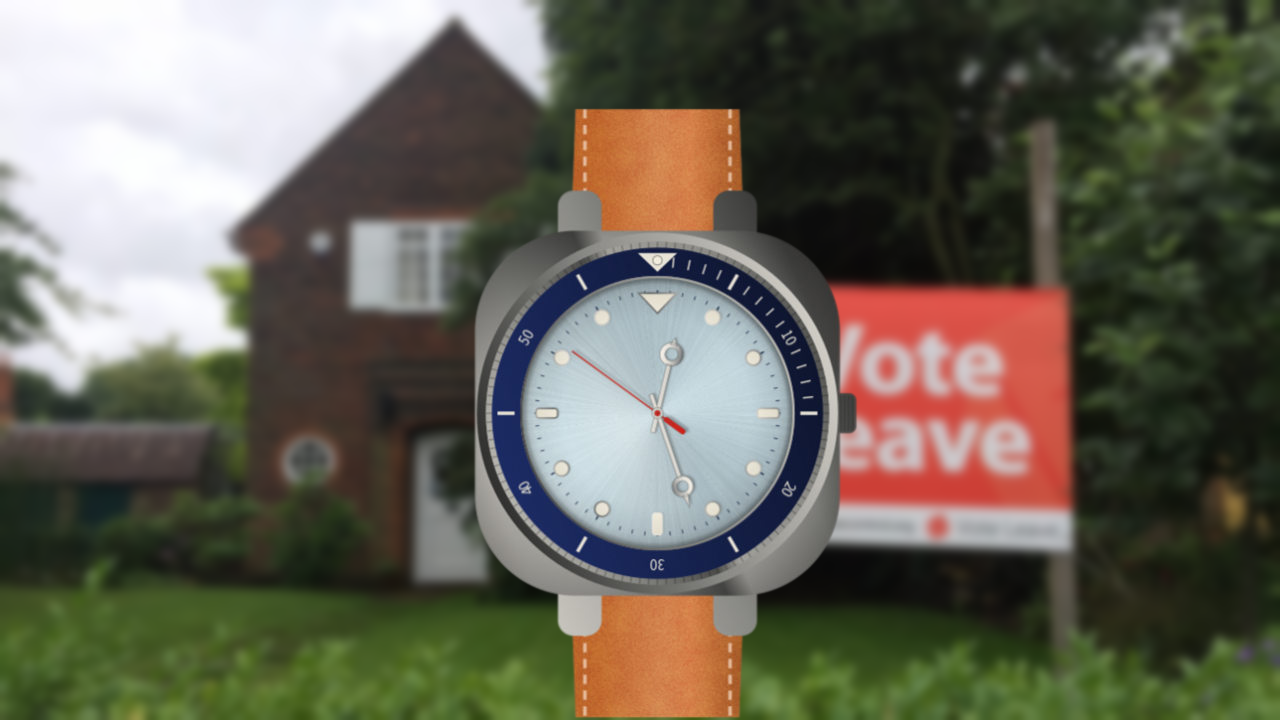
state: 12:26:51
